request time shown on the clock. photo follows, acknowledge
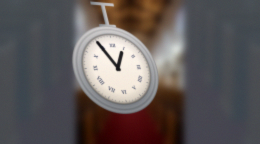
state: 12:55
